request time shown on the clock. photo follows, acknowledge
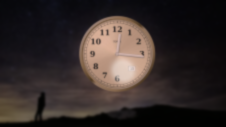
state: 12:16
